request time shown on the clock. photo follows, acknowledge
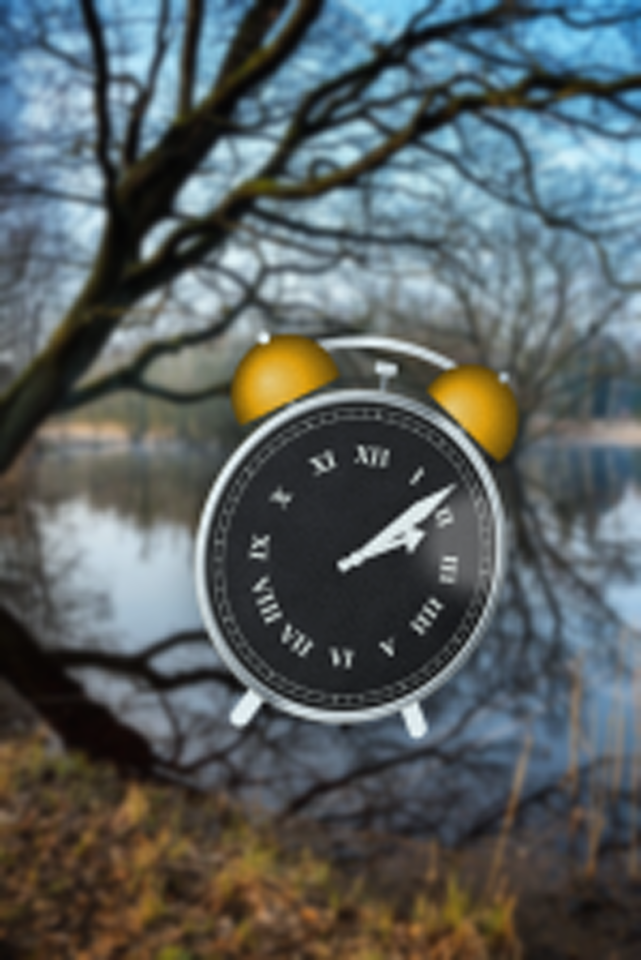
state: 2:08
